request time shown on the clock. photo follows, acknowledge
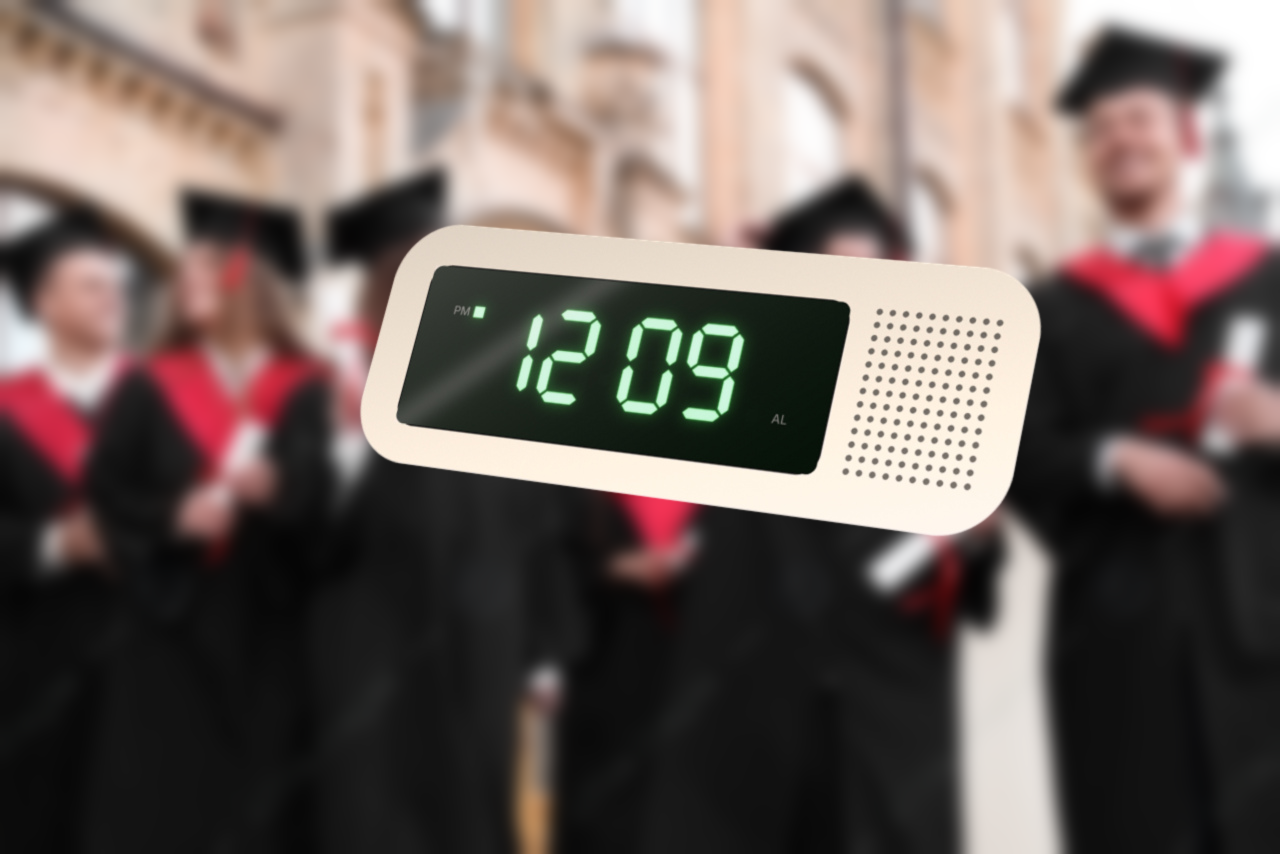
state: 12:09
